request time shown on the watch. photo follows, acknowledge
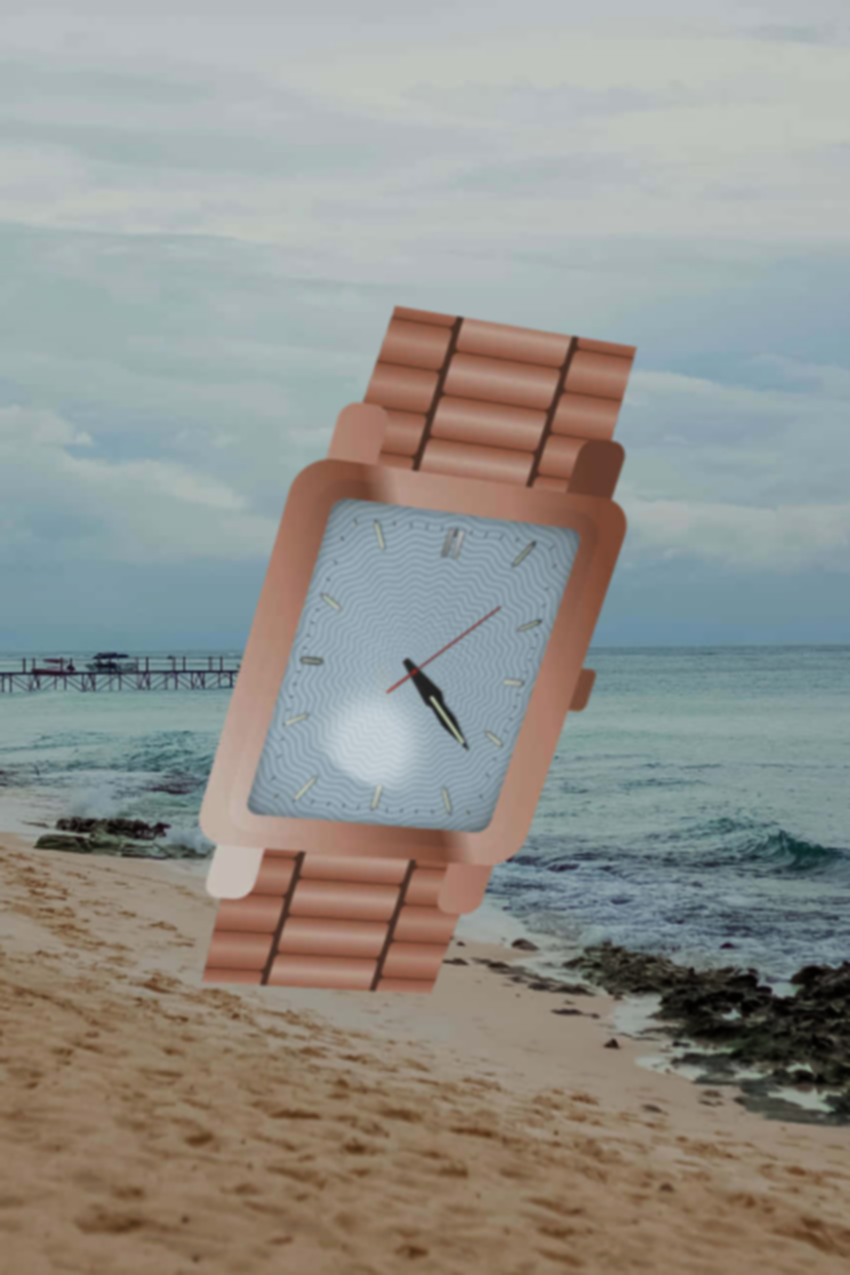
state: 4:22:07
